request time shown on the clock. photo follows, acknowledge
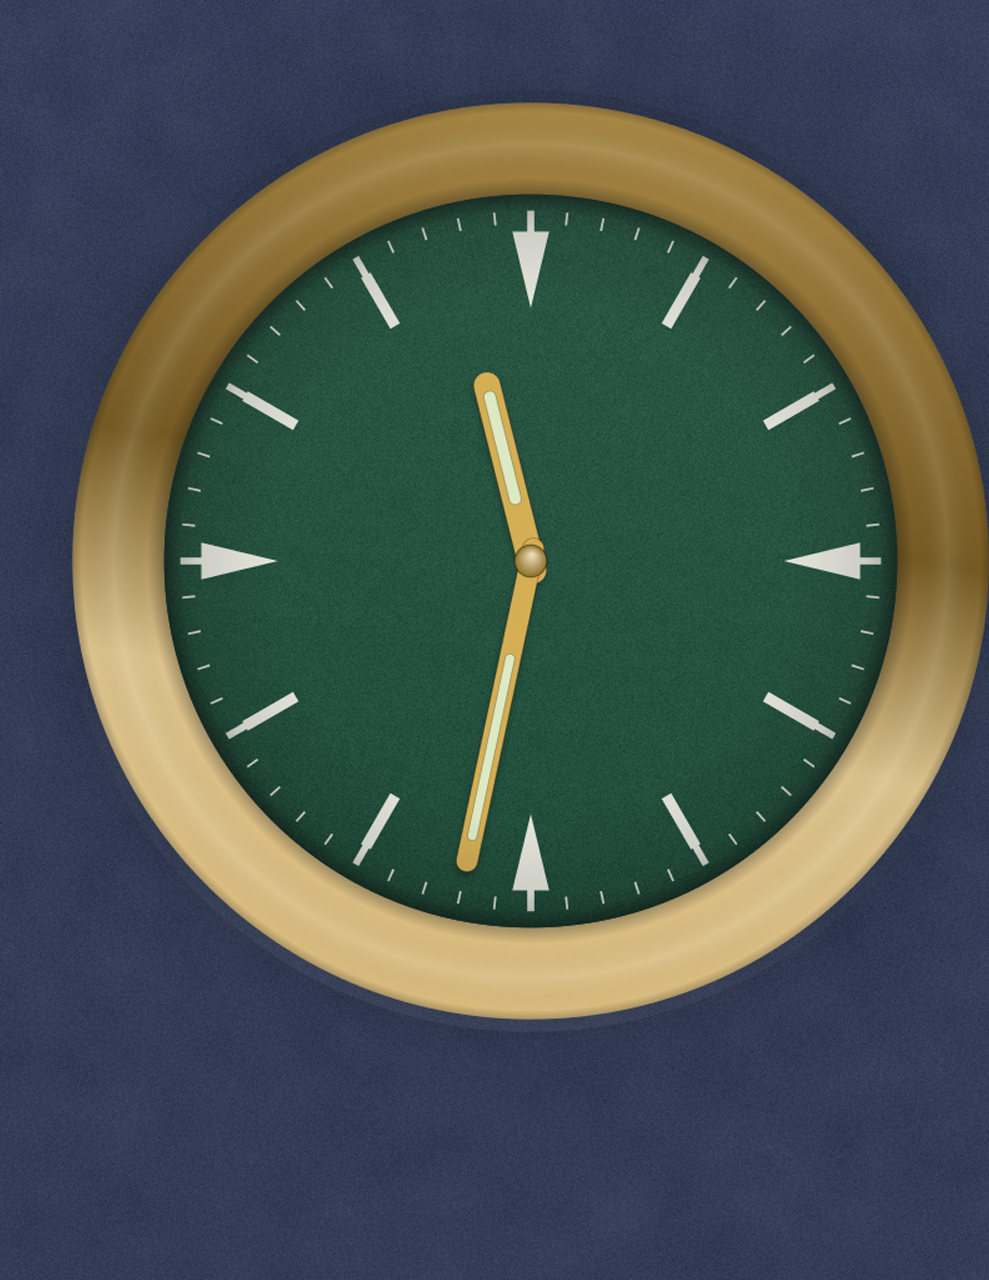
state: 11:32
